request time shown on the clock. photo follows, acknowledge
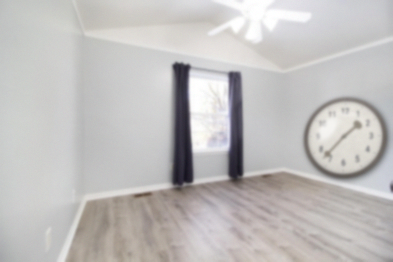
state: 1:37
